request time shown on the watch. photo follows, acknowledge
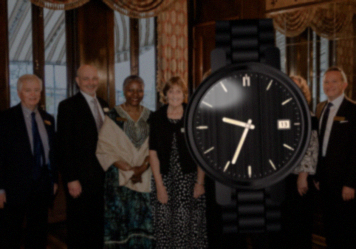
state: 9:34
